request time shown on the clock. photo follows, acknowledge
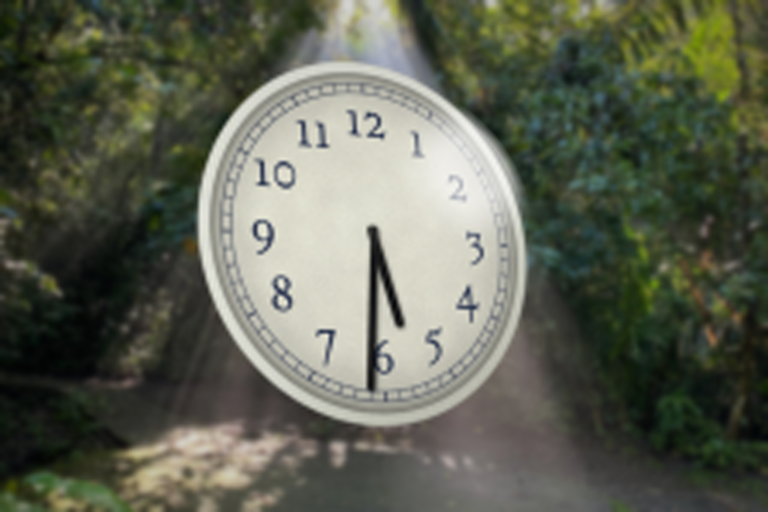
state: 5:31
